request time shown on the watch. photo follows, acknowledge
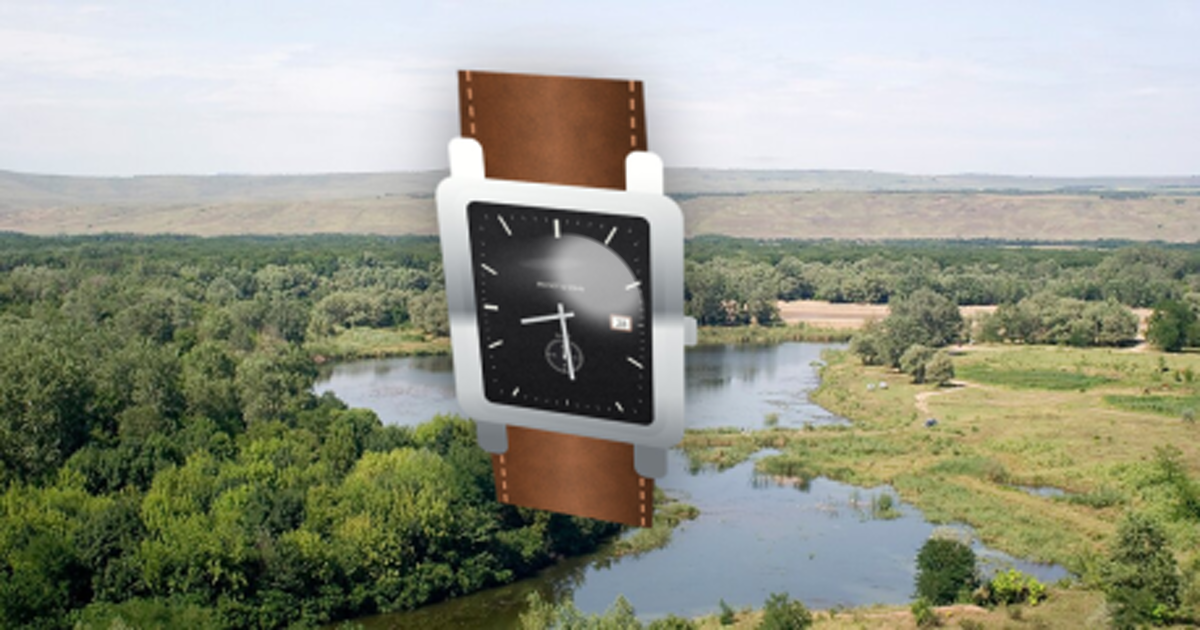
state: 8:29
